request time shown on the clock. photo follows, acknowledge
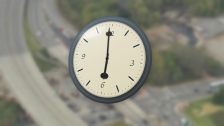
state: 5:59
